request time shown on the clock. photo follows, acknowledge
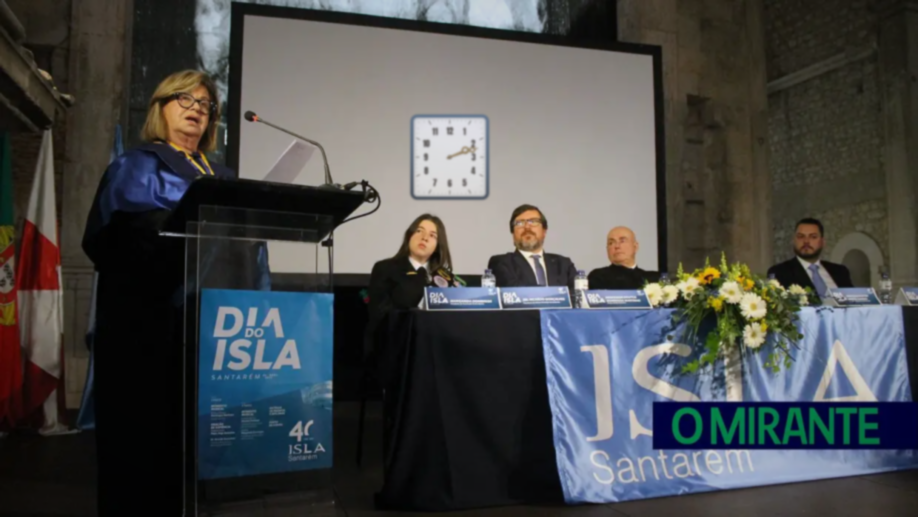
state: 2:12
